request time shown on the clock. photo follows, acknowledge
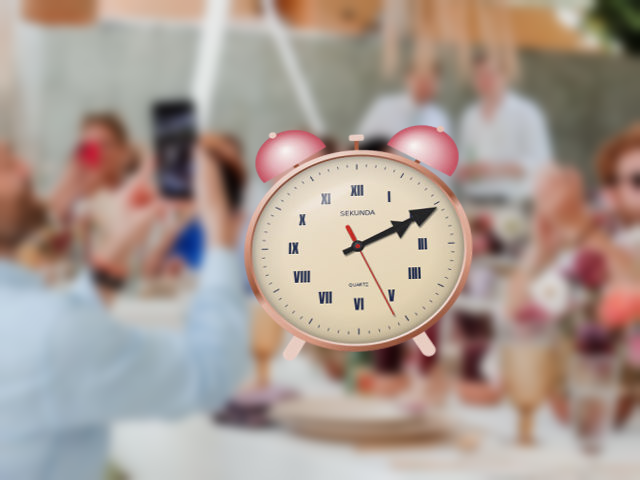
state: 2:10:26
